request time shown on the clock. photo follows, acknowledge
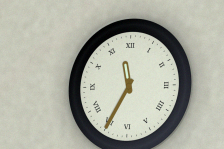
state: 11:35
